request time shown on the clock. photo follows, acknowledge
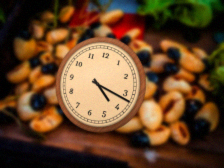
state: 4:17
